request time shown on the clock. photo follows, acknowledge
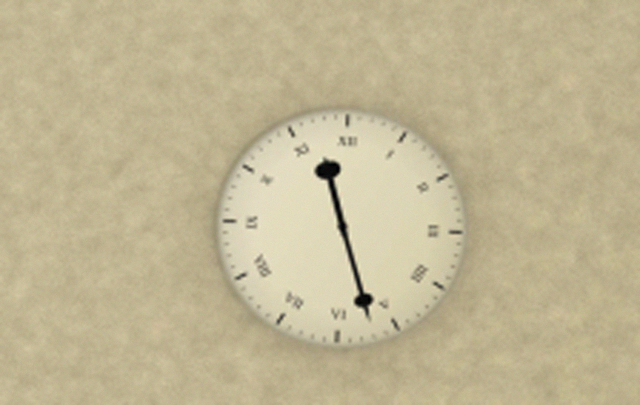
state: 11:27
